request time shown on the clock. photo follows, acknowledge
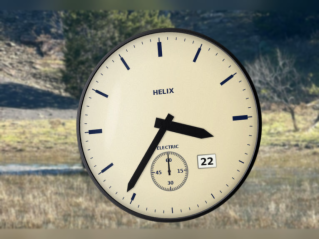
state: 3:36
